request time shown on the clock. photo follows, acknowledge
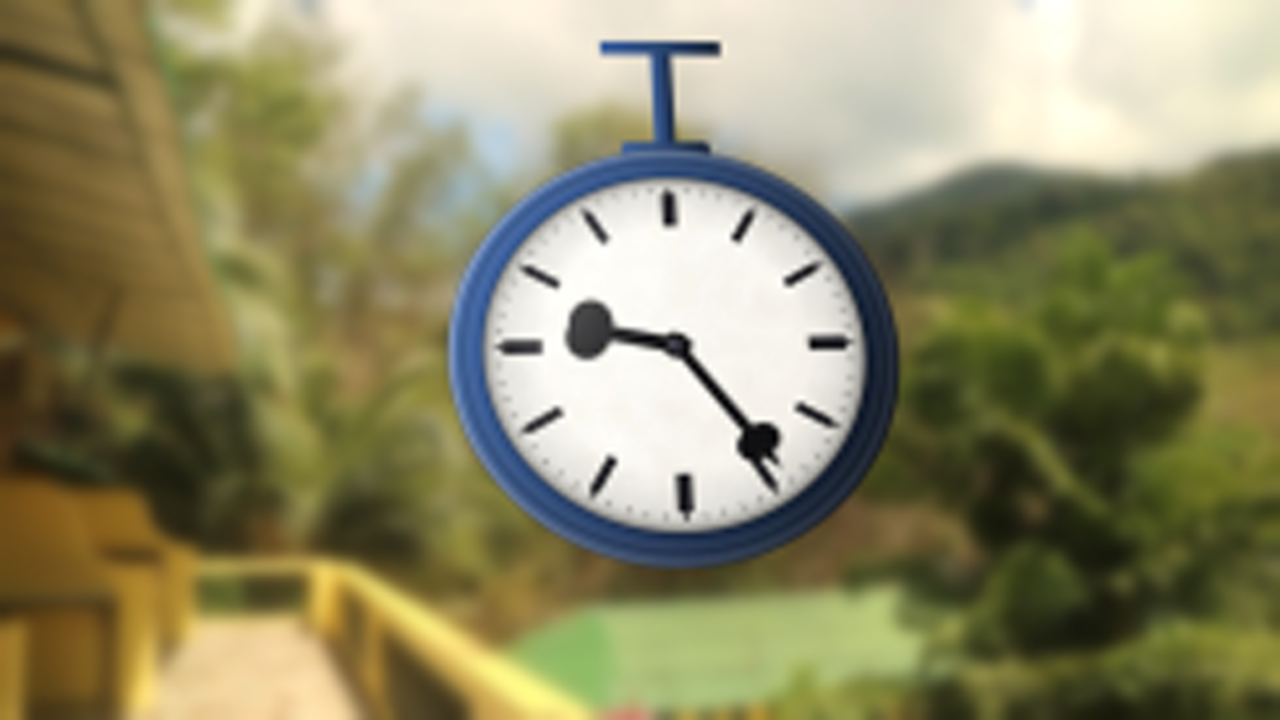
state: 9:24
